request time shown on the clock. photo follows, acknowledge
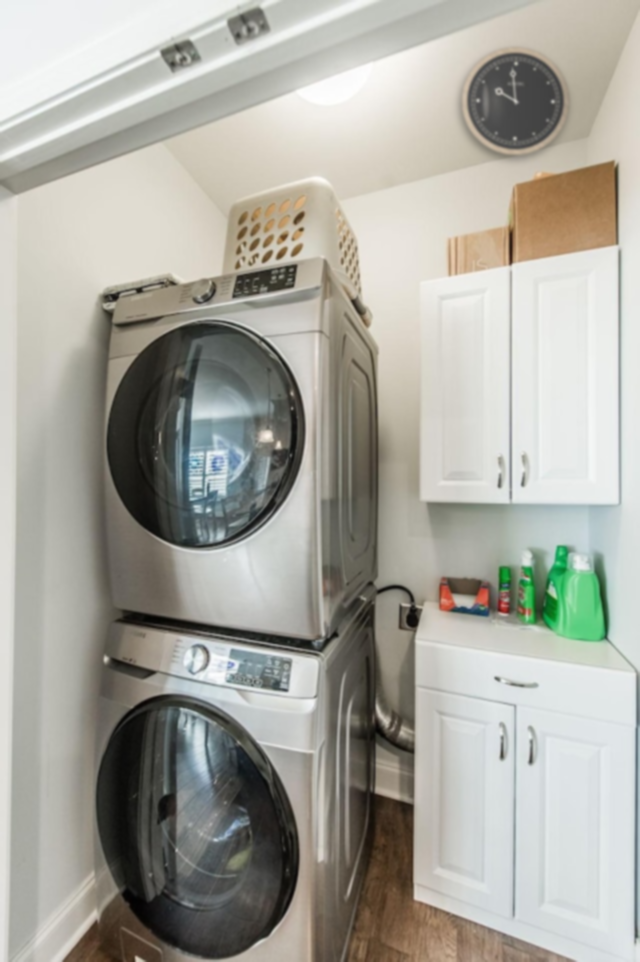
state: 9:59
